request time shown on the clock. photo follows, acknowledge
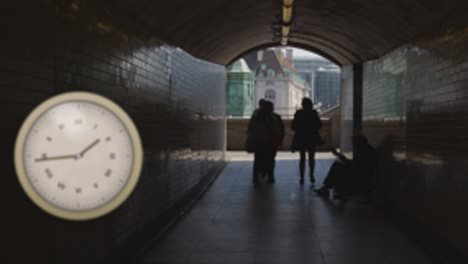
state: 1:44
